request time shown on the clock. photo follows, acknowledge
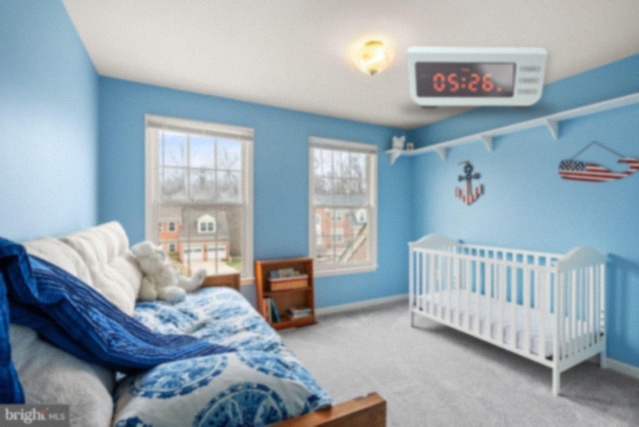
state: 5:26
